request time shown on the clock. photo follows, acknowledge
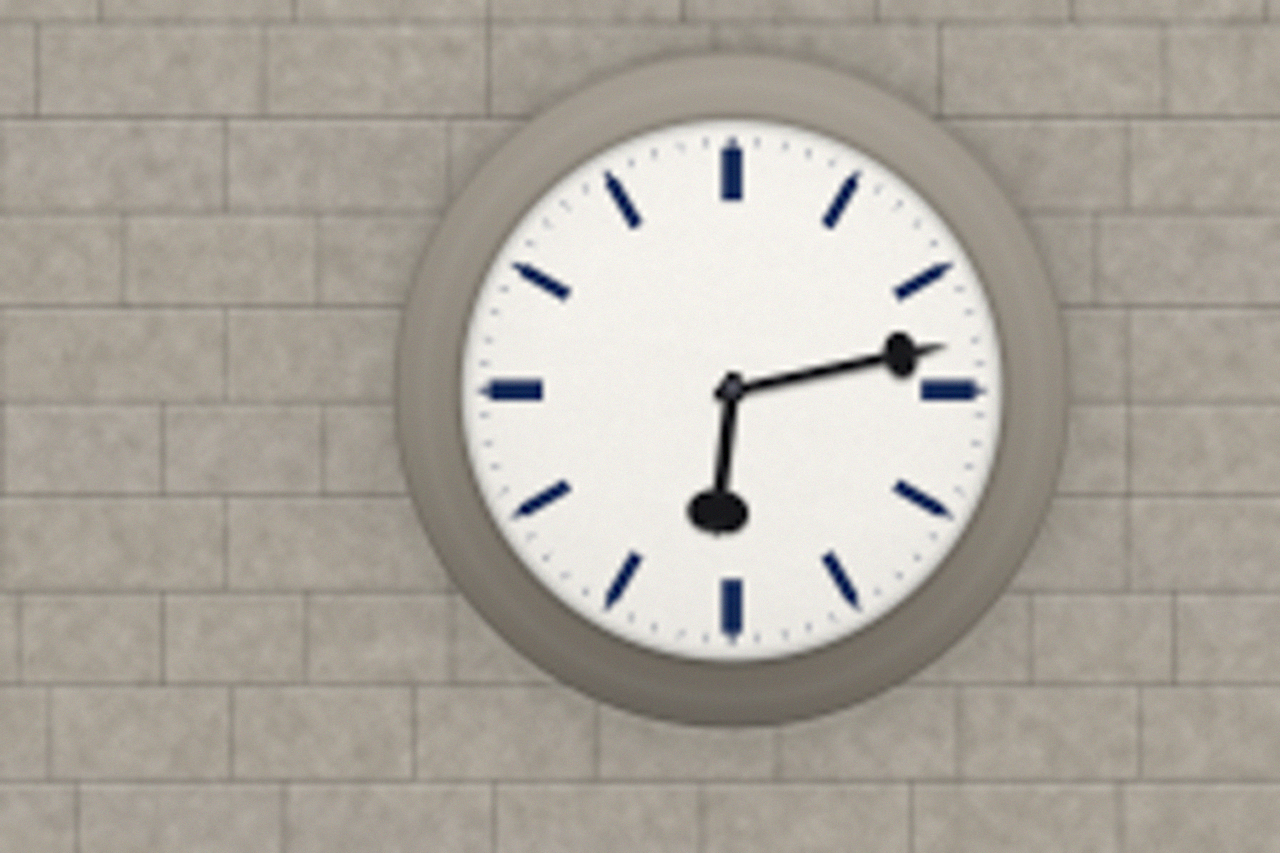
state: 6:13
